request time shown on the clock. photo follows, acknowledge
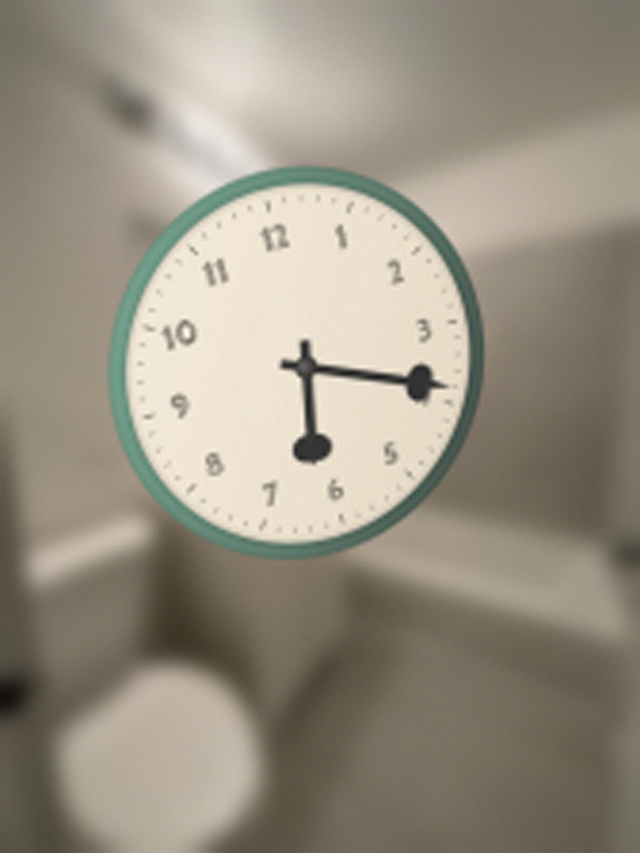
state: 6:19
